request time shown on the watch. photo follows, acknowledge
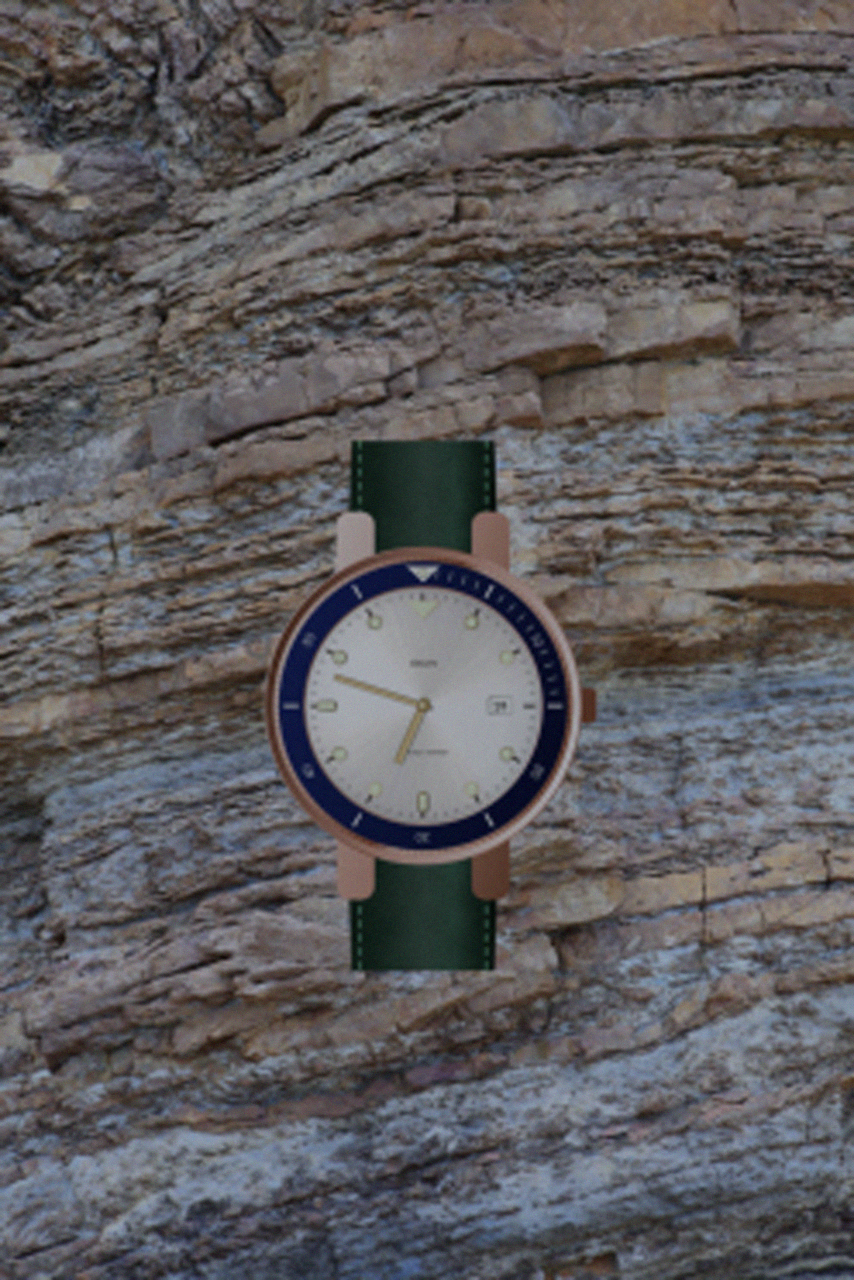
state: 6:48
